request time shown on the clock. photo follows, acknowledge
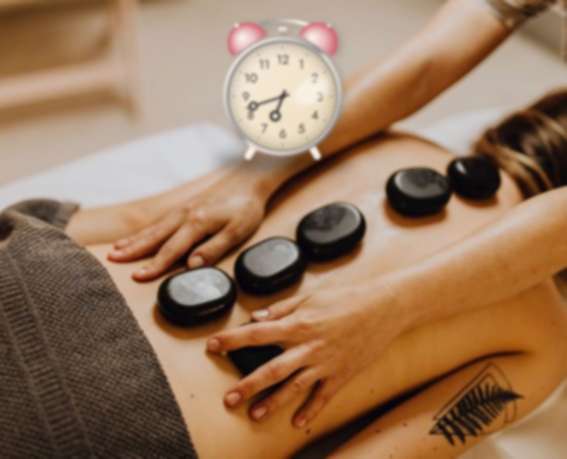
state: 6:42
